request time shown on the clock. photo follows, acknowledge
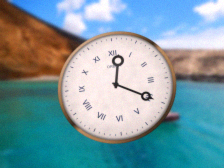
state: 12:20
